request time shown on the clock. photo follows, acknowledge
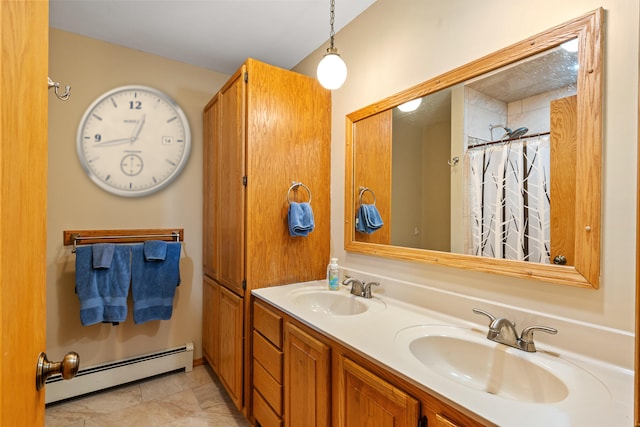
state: 12:43
